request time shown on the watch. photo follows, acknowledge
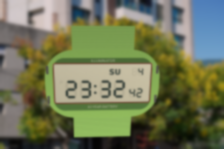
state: 23:32
